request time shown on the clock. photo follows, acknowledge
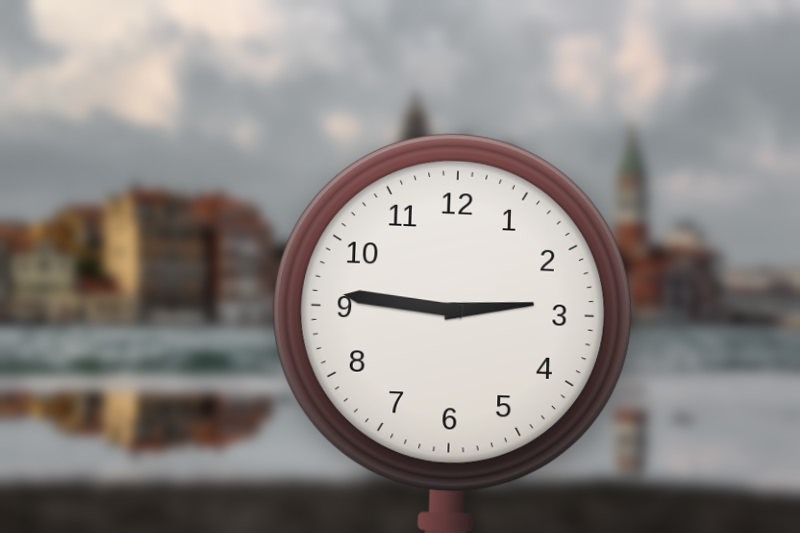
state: 2:46
